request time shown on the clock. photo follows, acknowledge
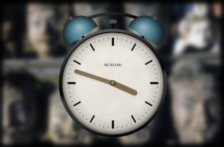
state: 3:48
